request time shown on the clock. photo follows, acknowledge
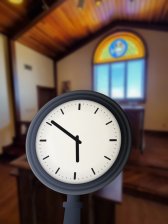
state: 5:51
